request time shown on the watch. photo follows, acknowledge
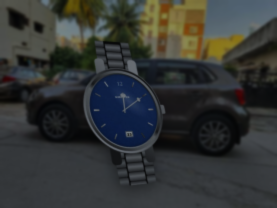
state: 12:10
